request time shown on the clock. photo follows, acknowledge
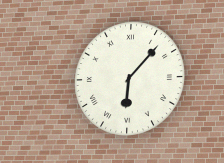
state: 6:07
